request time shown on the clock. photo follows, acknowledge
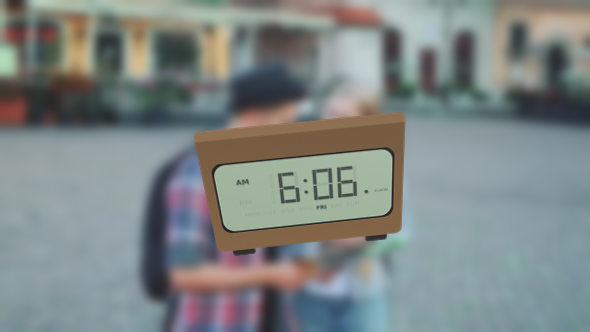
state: 6:06
